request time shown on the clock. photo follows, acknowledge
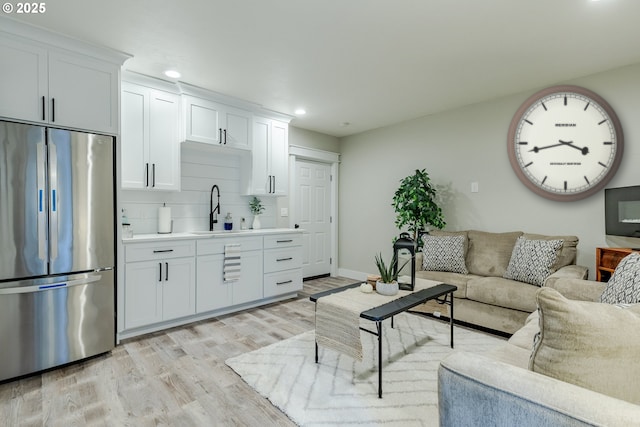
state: 3:43
